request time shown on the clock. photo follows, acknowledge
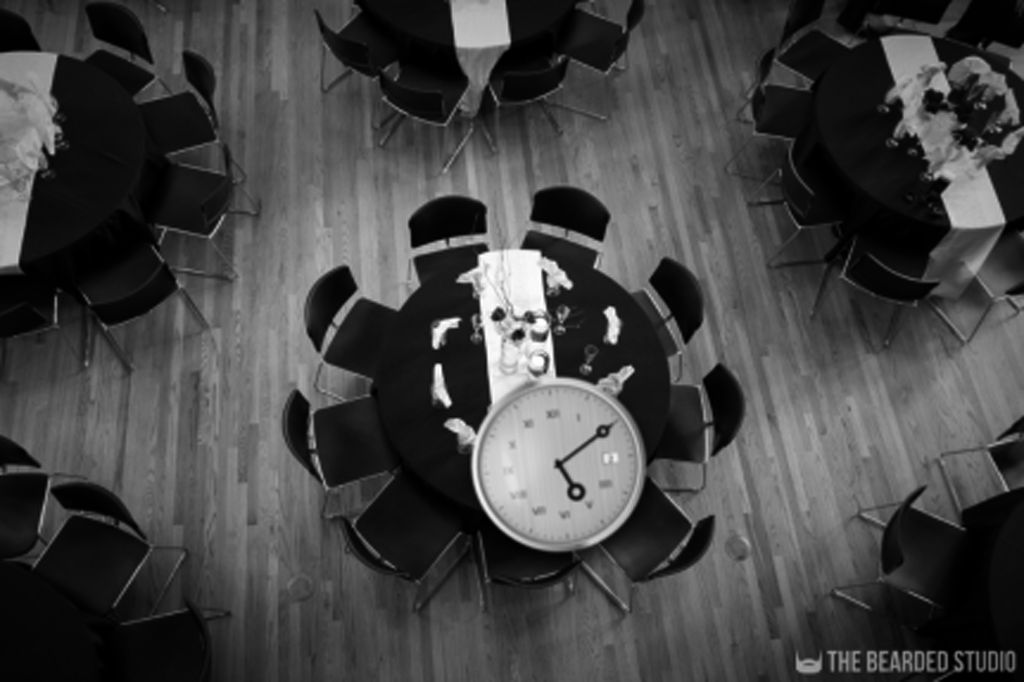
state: 5:10
